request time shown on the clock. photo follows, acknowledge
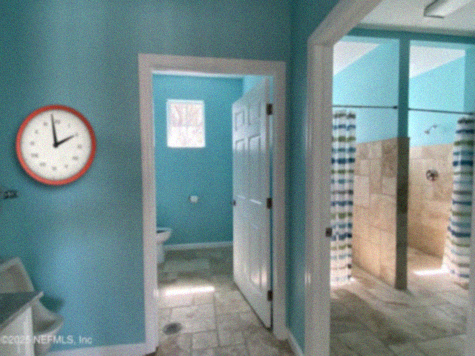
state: 1:58
